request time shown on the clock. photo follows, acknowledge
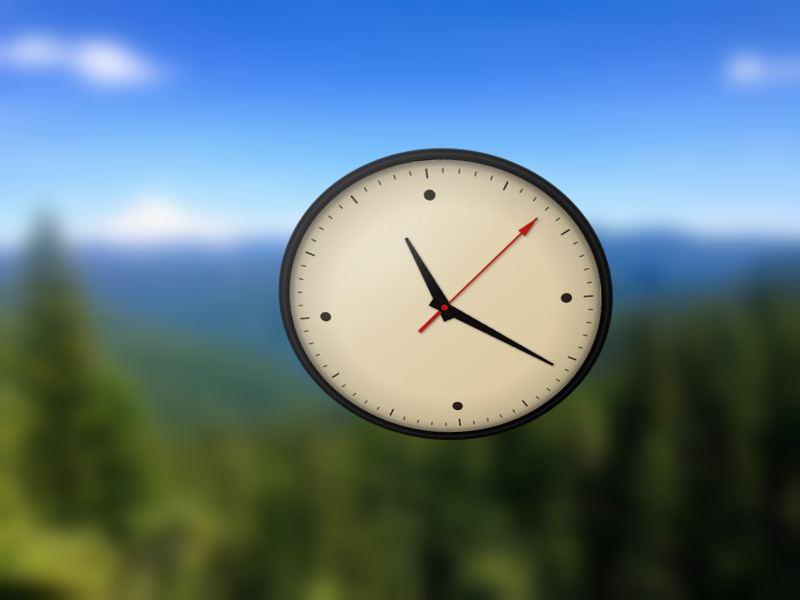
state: 11:21:08
